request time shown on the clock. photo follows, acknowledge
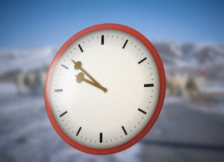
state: 9:52
